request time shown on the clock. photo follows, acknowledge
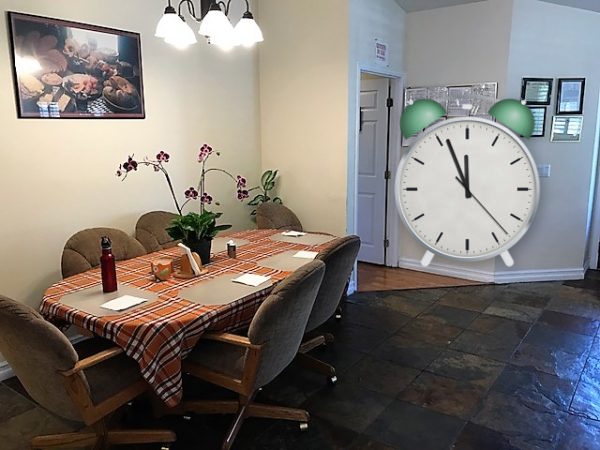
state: 11:56:23
